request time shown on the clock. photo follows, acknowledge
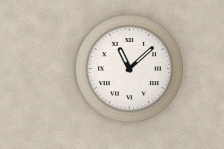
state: 11:08
